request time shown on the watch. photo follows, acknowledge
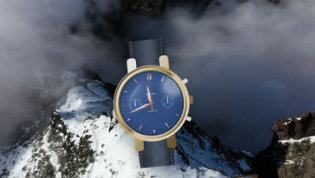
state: 11:42
